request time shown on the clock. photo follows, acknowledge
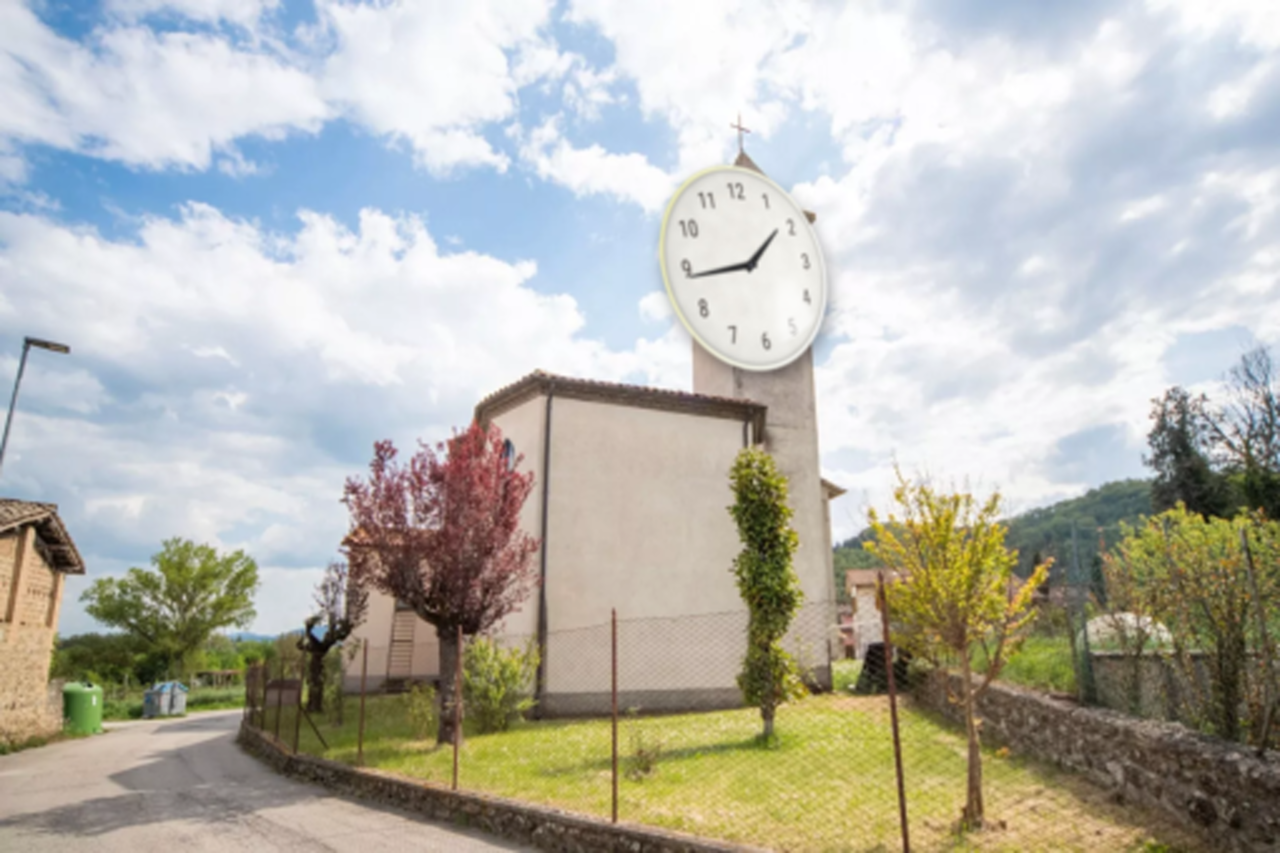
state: 1:44
